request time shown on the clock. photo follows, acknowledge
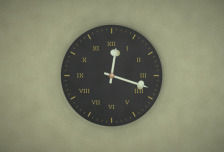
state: 12:18
